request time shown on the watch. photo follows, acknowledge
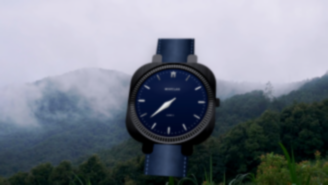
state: 7:38
